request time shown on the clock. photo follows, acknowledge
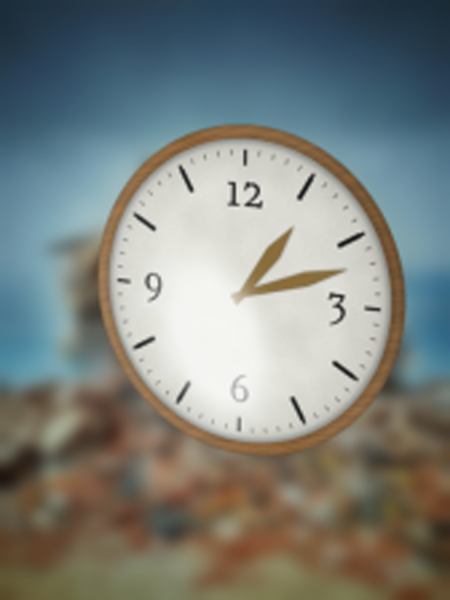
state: 1:12
